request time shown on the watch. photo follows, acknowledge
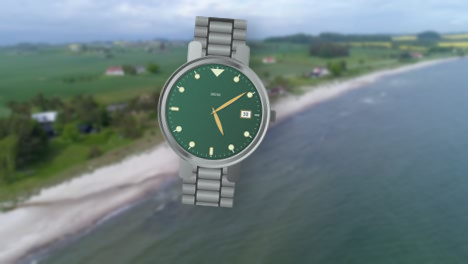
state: 5:09
